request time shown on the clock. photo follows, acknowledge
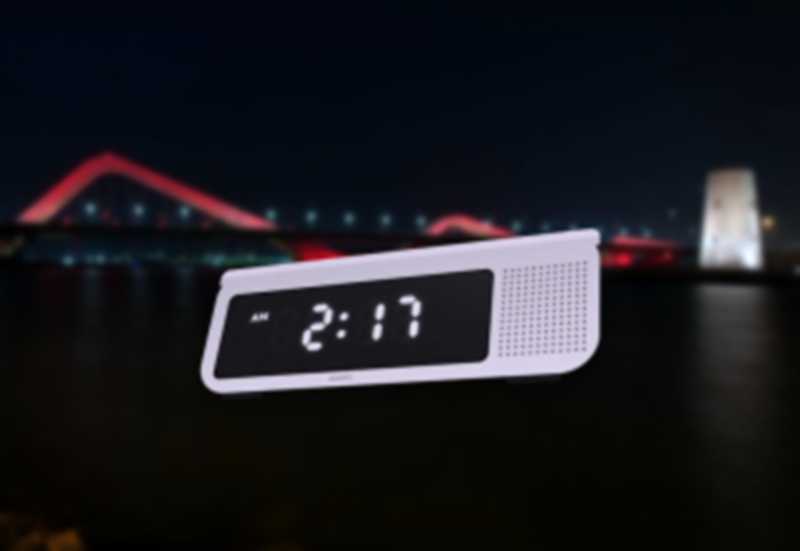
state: 2:17
